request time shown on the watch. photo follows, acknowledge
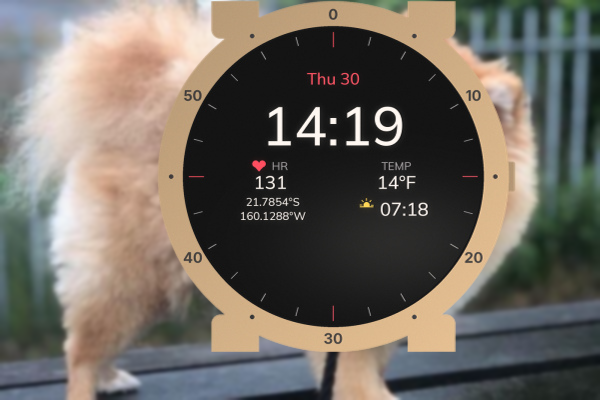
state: 14:19
